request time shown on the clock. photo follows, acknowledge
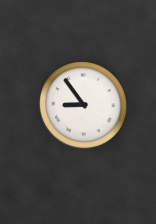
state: 8:54
